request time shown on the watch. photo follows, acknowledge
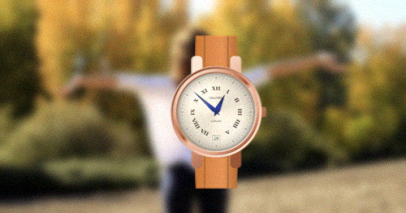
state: 12:52
